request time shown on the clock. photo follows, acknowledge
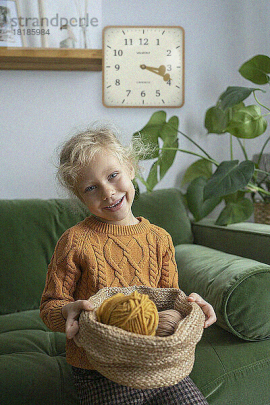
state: 3:19
